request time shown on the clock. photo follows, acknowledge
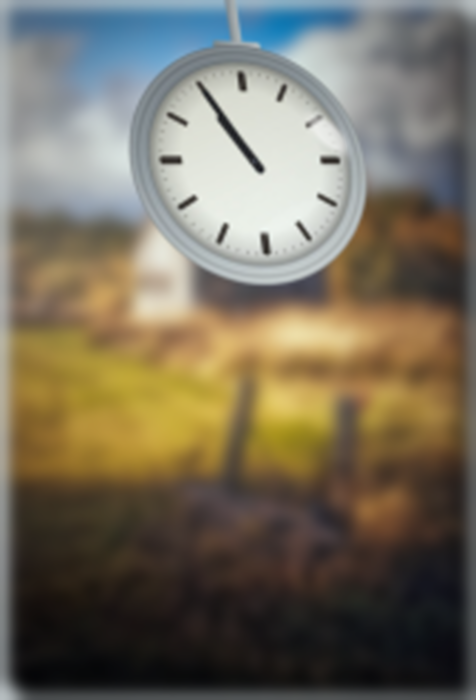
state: 10:55
